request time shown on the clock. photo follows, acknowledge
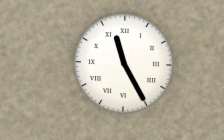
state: 11:25
